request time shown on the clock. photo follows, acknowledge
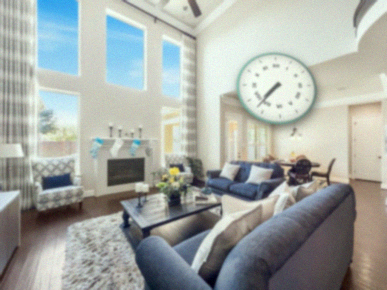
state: 7:37
